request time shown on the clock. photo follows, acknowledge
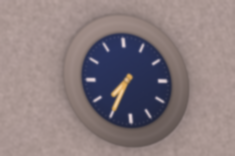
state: 7:35
